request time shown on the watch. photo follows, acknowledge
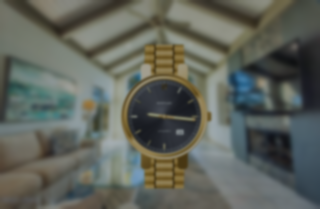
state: 9:16
